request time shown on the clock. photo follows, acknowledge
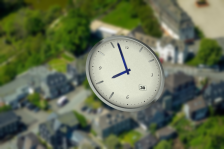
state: 7:57
